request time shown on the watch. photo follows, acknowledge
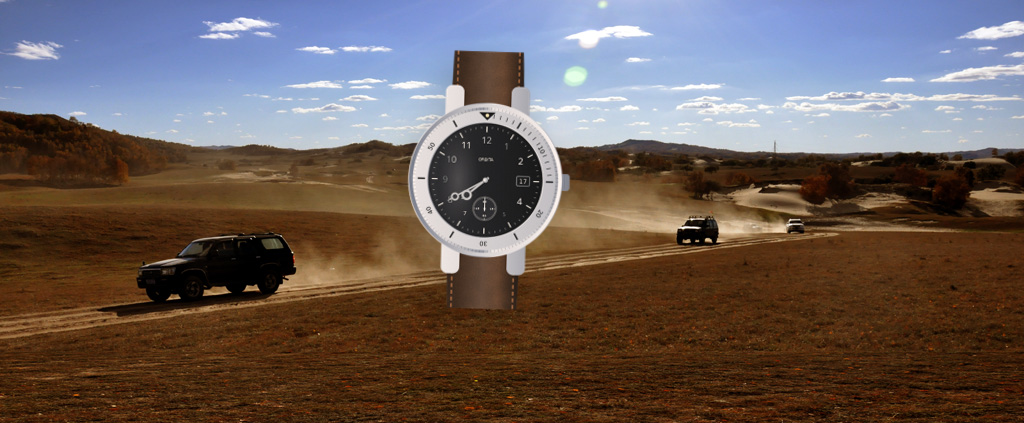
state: 7:40
